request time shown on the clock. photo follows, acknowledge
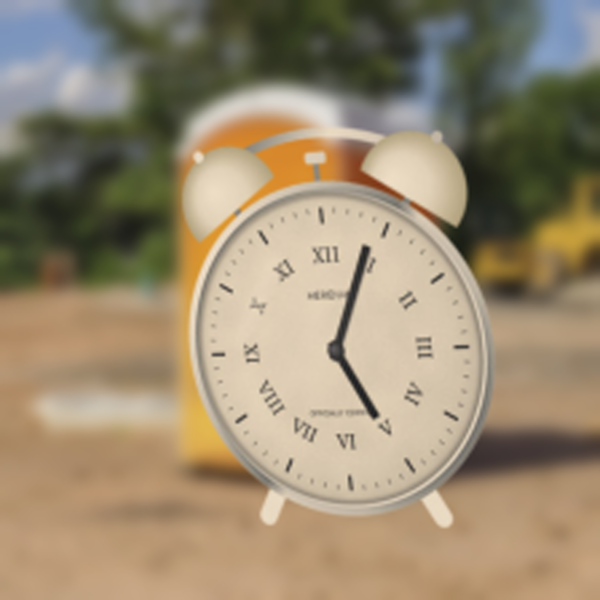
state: 5:04
